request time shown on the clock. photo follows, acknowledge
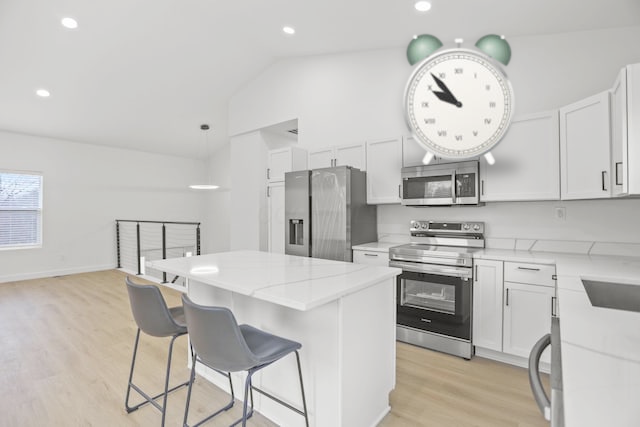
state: 9:53
